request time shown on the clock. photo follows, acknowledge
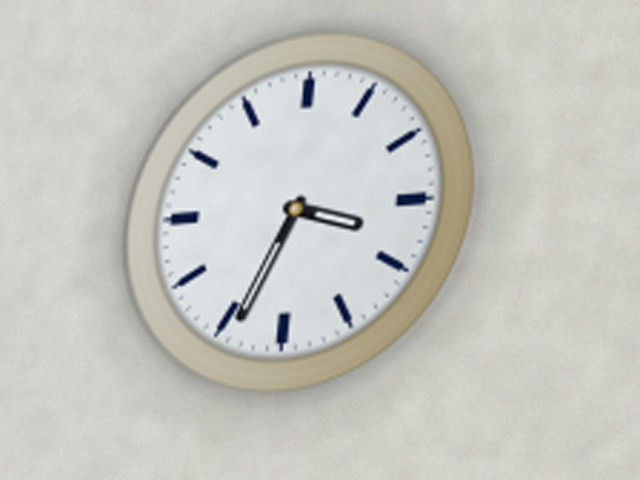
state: 3:34
